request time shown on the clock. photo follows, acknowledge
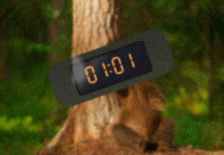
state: 1:01
